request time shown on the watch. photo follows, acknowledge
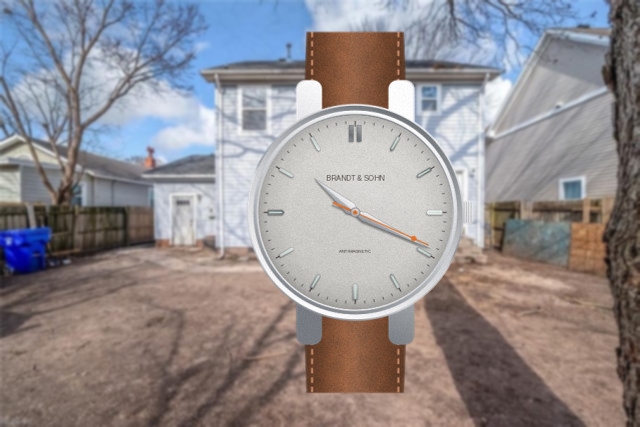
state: 10:19:19
